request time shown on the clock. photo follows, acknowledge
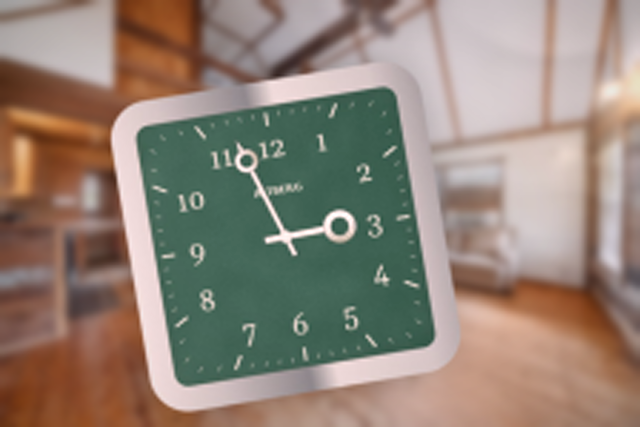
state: 2:57
